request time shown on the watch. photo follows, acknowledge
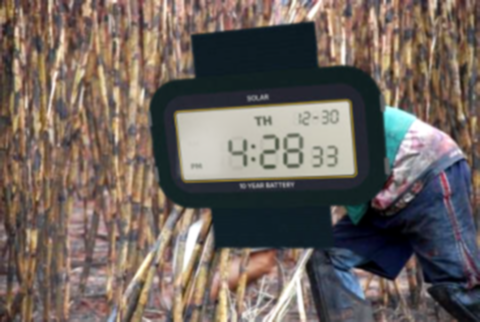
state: 4:28:33
